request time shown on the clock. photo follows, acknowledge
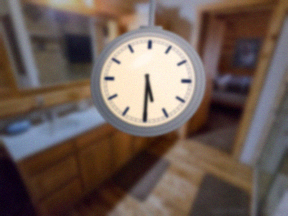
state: 5:30
